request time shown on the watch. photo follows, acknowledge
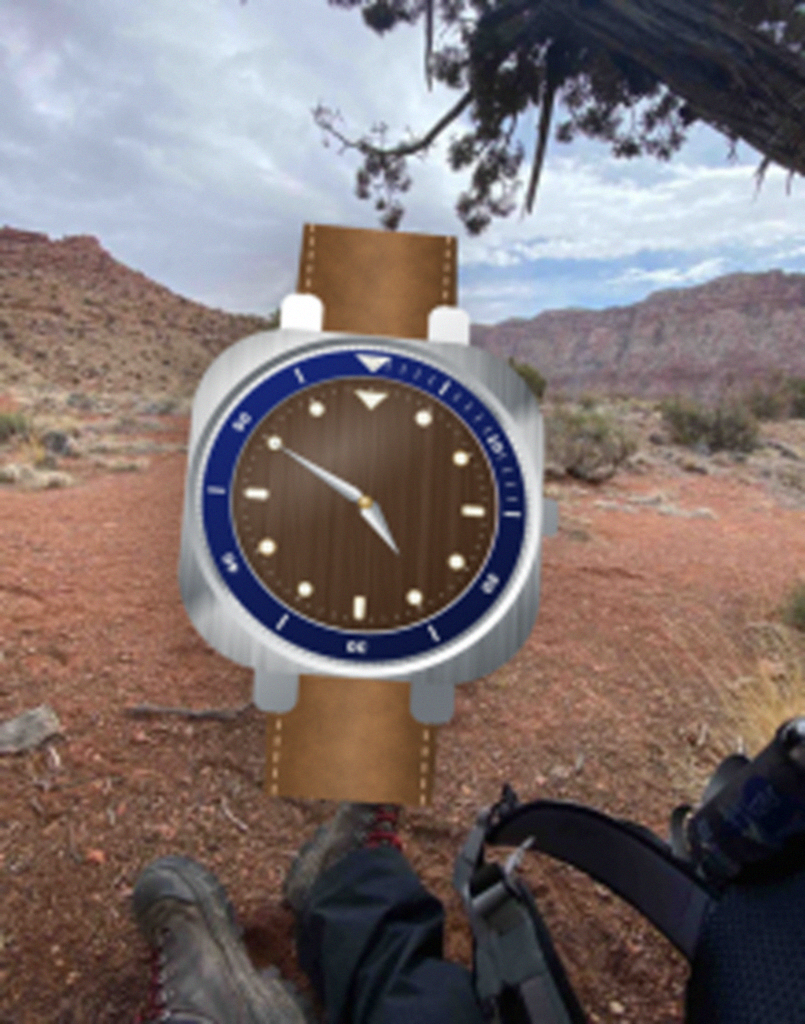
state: 4:50
